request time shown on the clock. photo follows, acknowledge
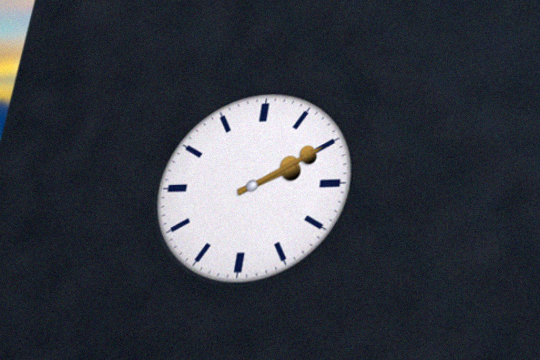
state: 2:10
